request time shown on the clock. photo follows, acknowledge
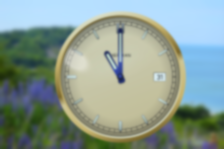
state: 11:00
